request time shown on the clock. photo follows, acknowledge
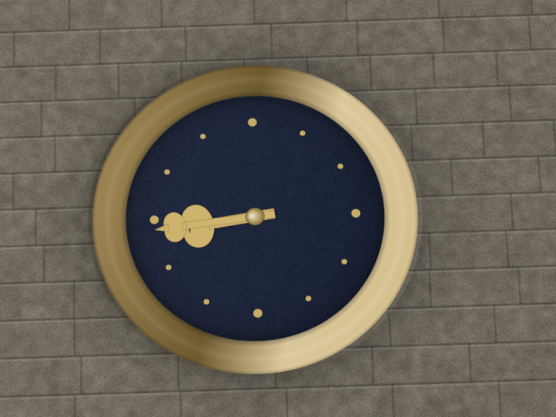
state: 8:44
